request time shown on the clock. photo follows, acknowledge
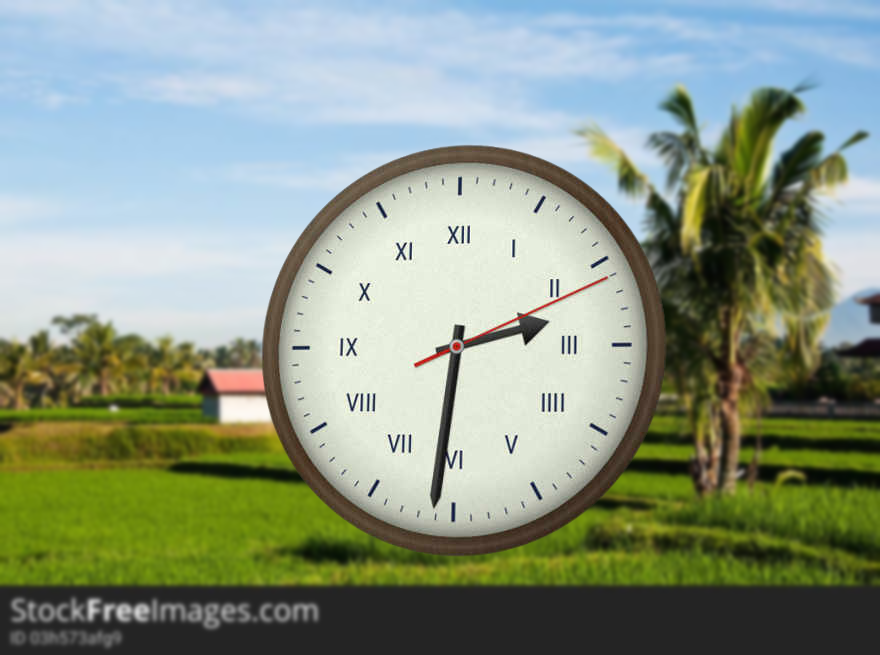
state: 2:31:11
